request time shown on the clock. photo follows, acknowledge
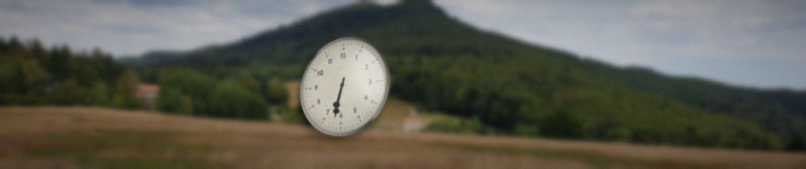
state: 6:32
